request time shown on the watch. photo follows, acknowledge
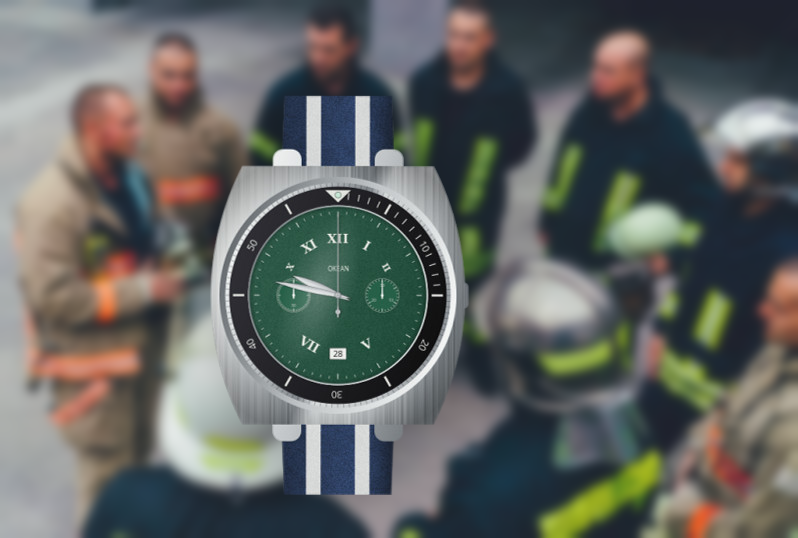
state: 9:47
